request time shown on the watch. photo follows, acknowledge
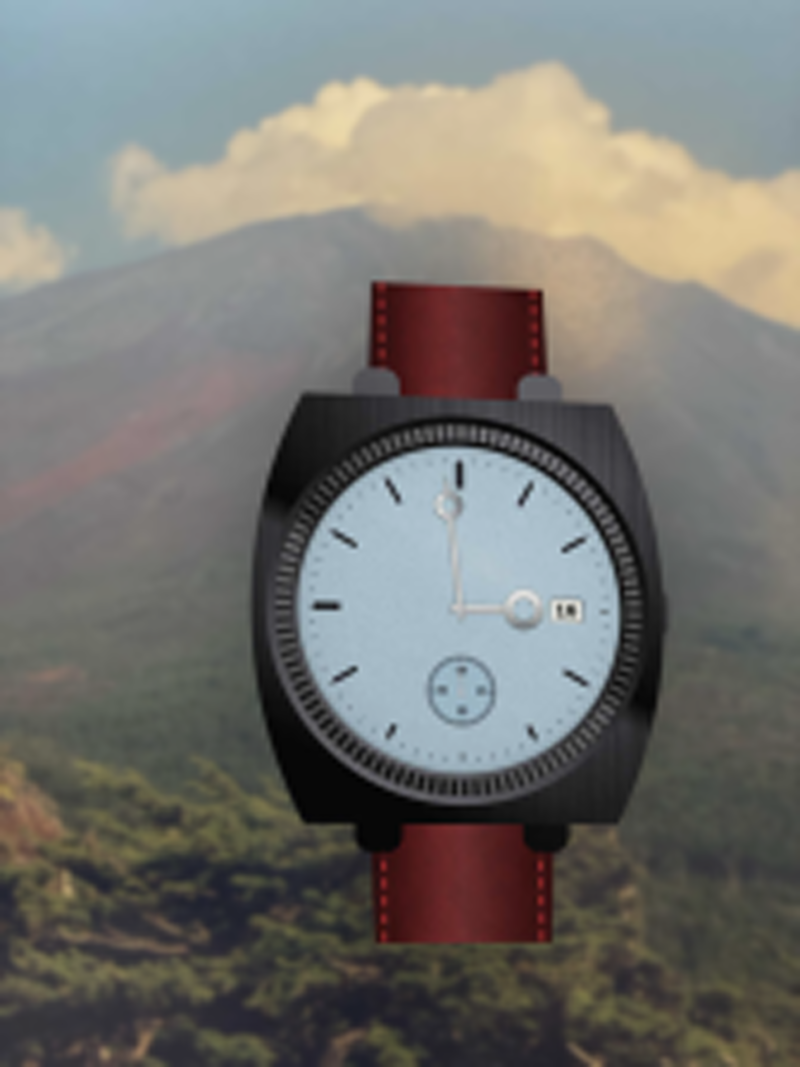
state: 2:59
